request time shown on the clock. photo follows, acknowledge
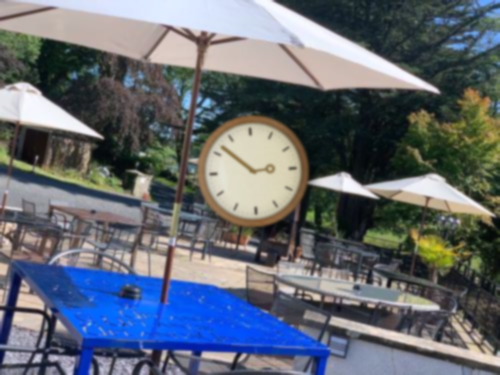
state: 2:52
